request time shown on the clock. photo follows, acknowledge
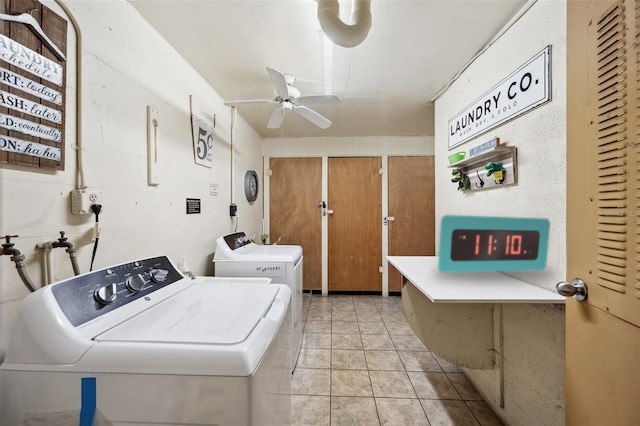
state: 11:10
